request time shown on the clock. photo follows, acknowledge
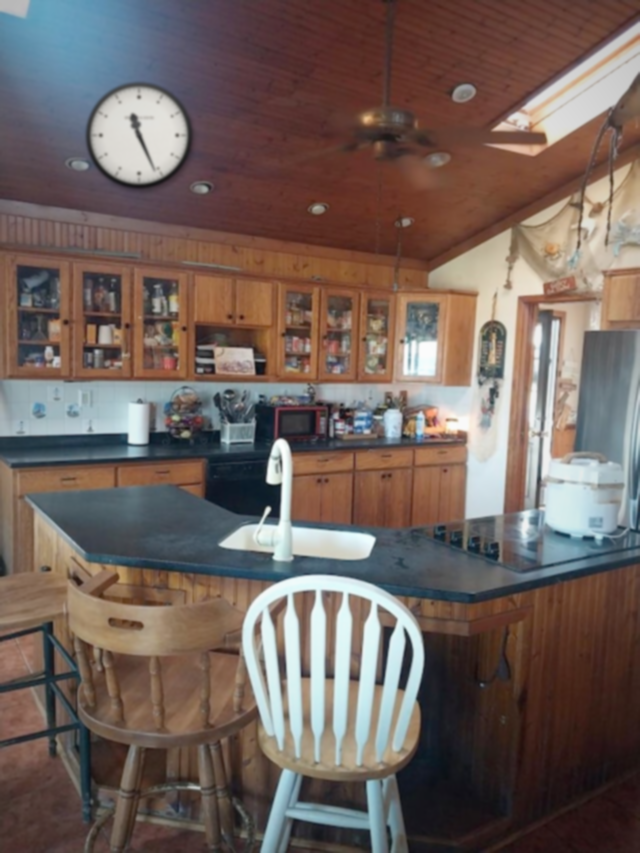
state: 11:26
